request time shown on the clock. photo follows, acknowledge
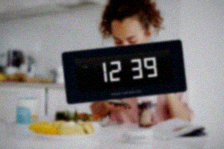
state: 12:39
